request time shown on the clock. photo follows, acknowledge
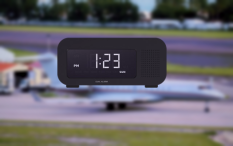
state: 1:23
